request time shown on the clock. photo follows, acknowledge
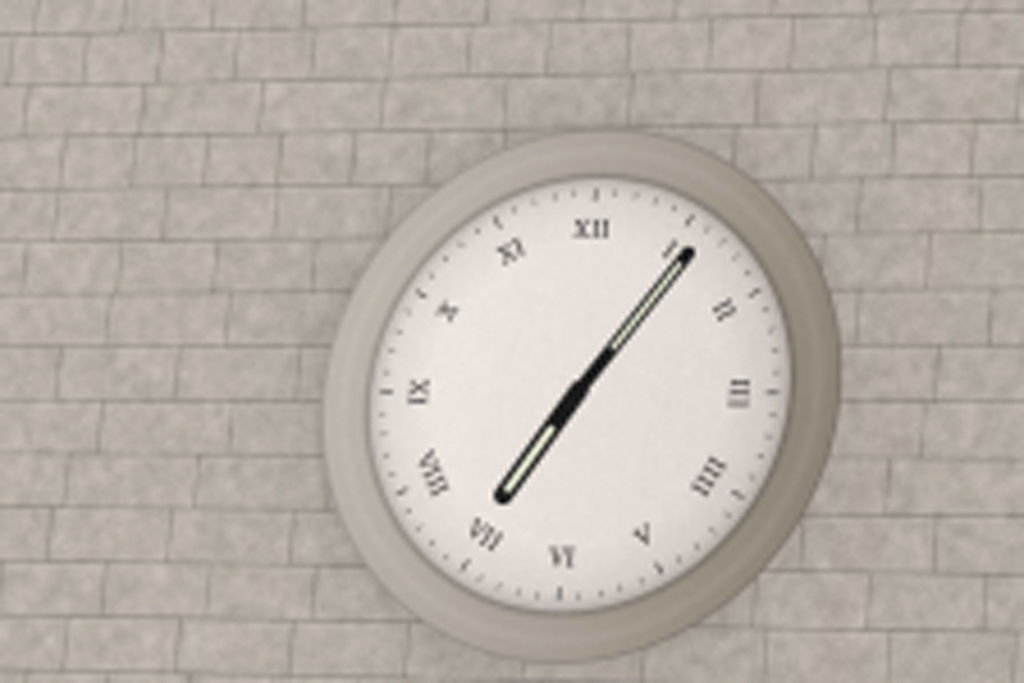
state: 7:06
